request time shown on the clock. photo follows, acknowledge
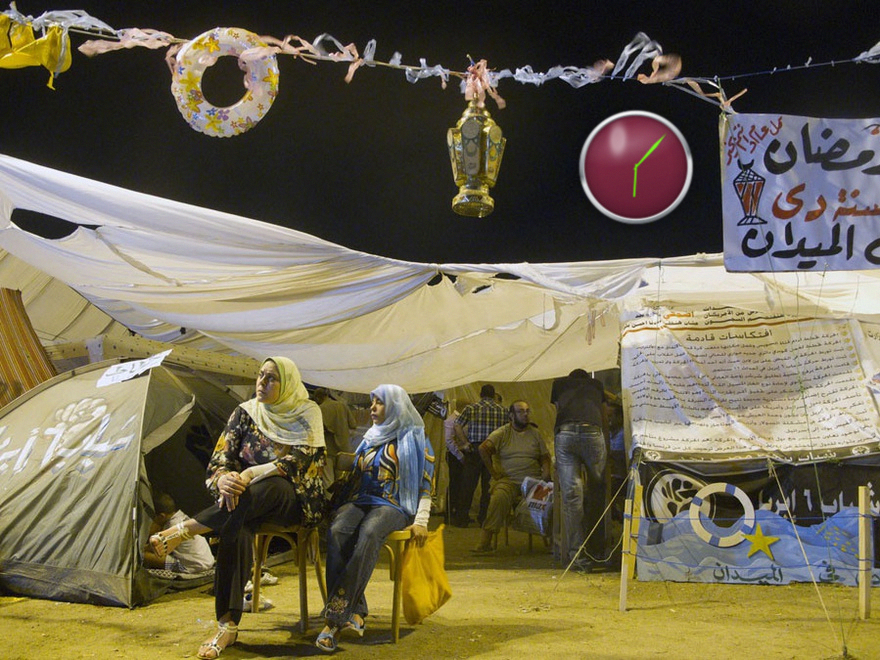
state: 6:07
